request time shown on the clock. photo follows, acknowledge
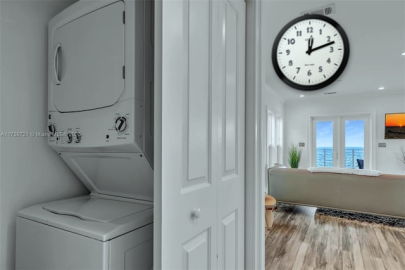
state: 12:12
